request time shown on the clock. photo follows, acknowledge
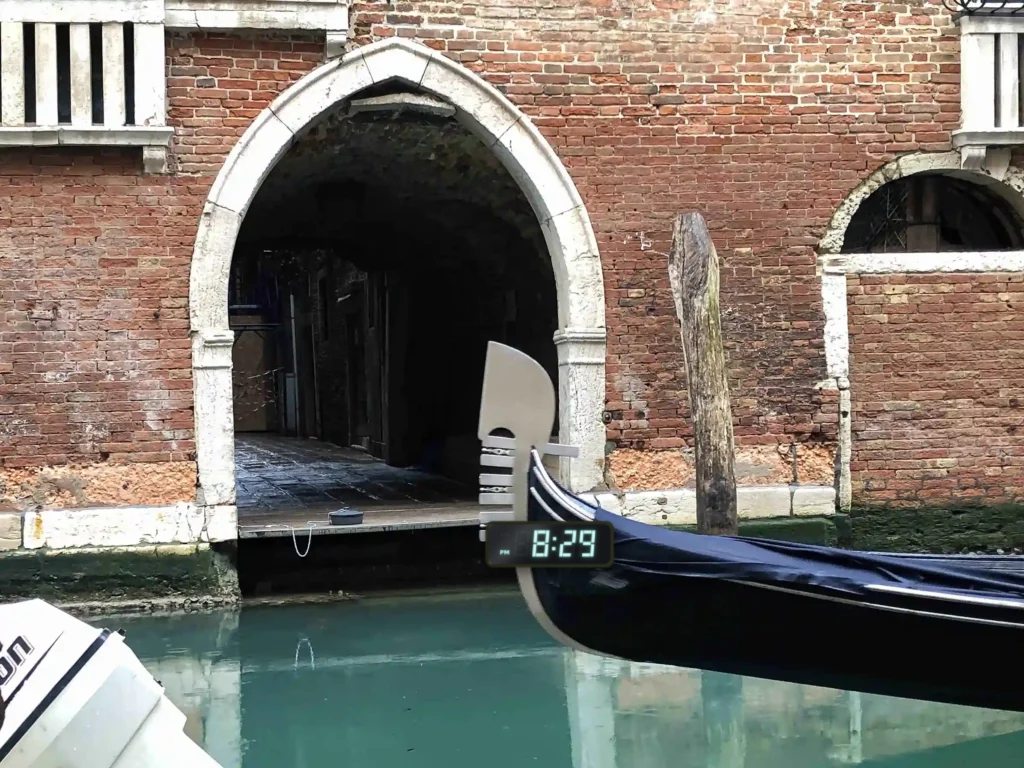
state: 8:29
